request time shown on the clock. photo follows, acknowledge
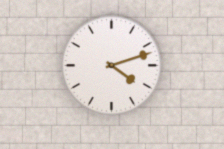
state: 4:12
